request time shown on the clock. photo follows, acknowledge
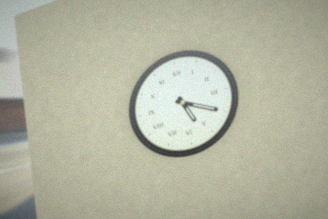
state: 5:20
